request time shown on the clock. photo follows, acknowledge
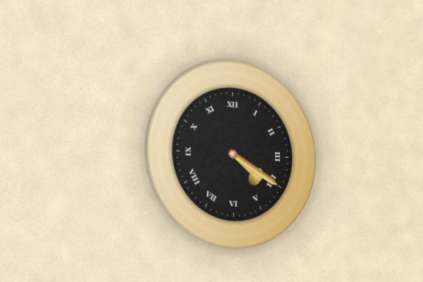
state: 4:20
